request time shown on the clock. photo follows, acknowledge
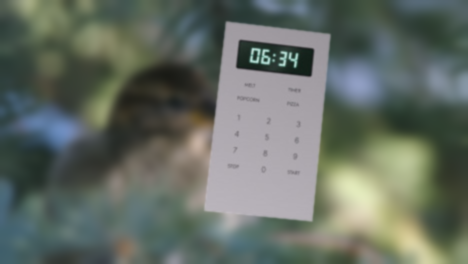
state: 6:34
